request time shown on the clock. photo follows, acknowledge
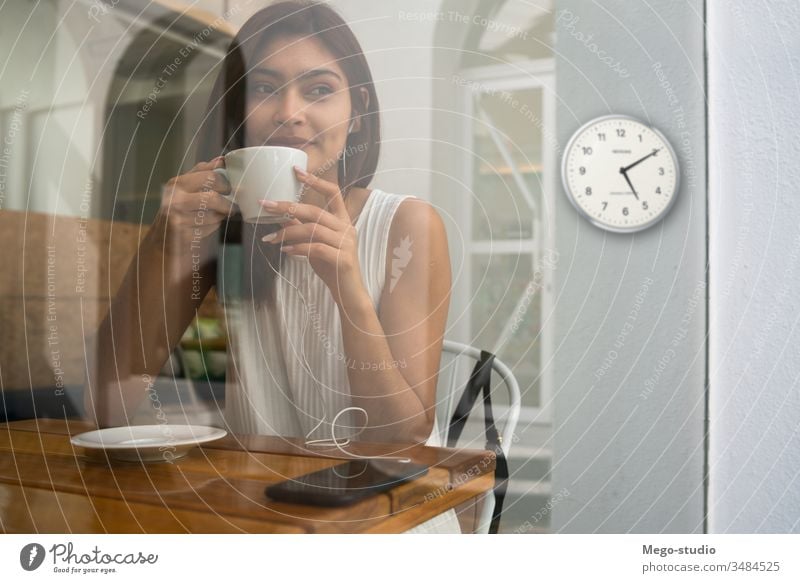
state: 5:10
